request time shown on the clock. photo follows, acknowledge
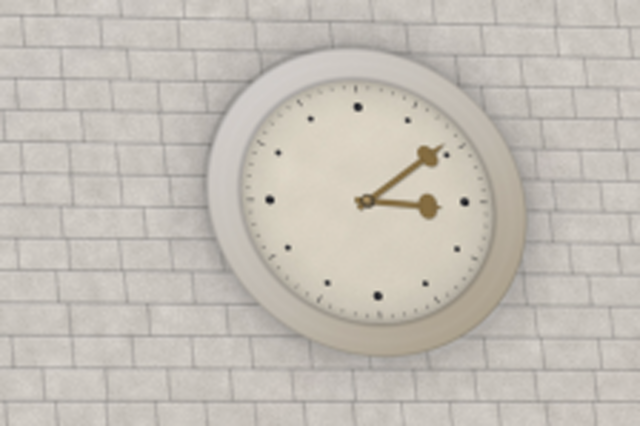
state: 3:09
